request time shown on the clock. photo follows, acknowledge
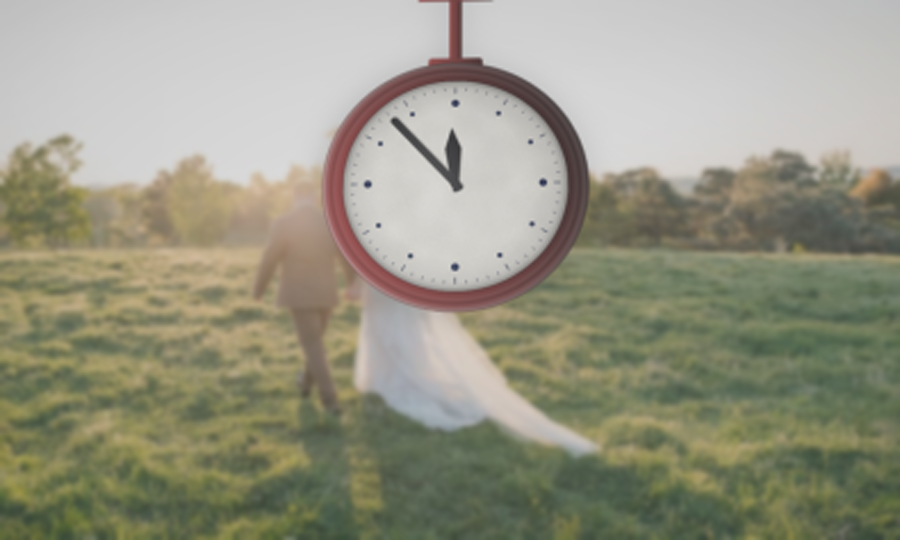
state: 11:53
